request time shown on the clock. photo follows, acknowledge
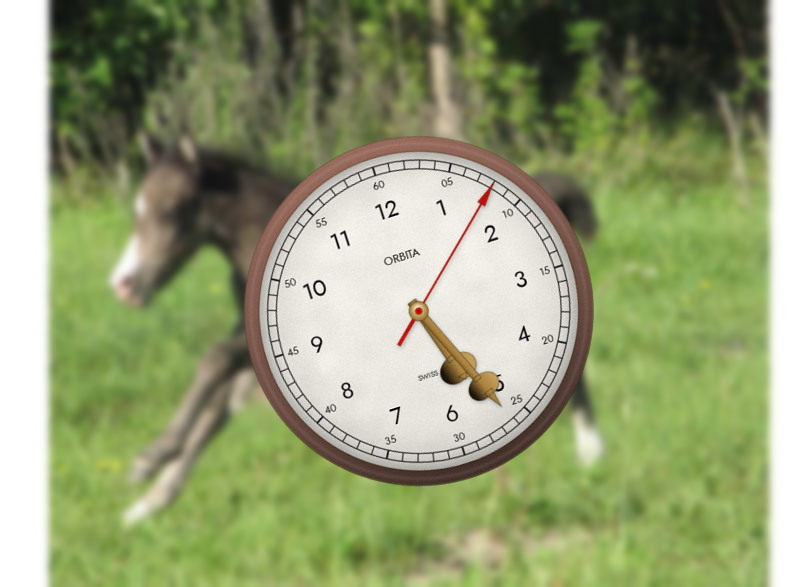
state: 5:26:08
